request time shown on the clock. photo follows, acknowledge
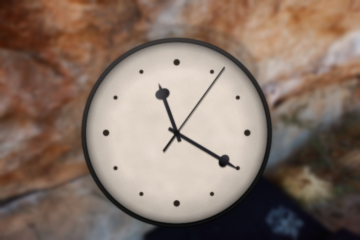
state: 11:20:06
